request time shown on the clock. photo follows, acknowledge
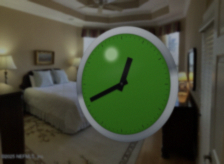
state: 12:41
